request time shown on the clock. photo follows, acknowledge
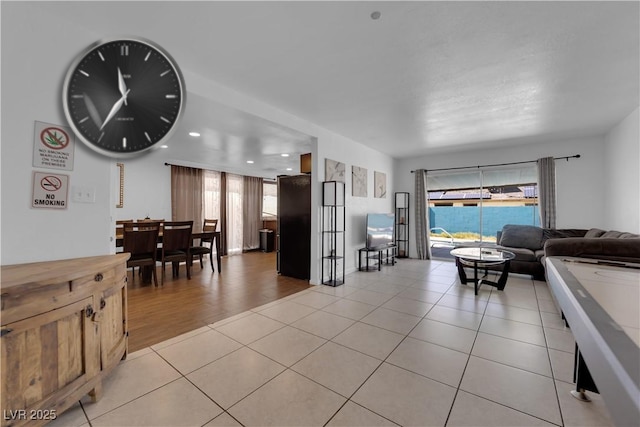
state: 11:36
